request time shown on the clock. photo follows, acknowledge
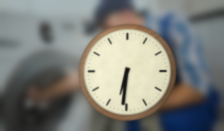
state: 6:31
